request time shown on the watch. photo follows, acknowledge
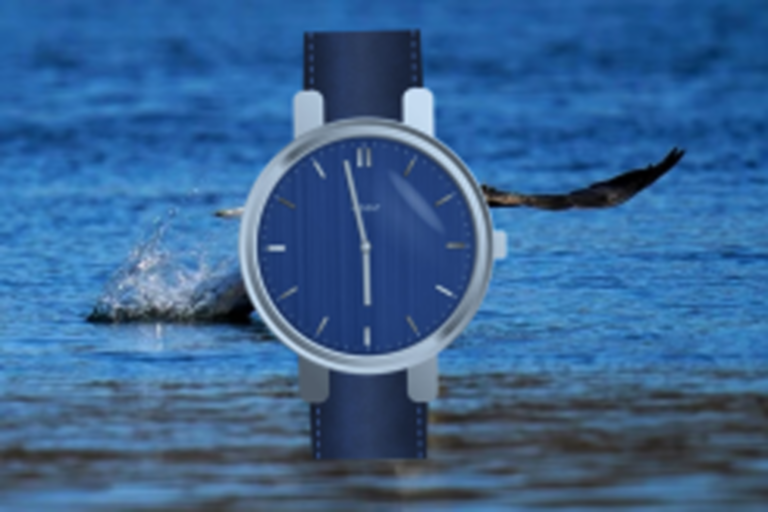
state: 5:58
